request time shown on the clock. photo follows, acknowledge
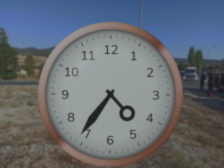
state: 4:36
